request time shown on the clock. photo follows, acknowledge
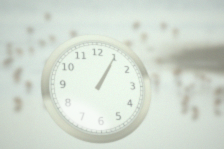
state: 1:05
